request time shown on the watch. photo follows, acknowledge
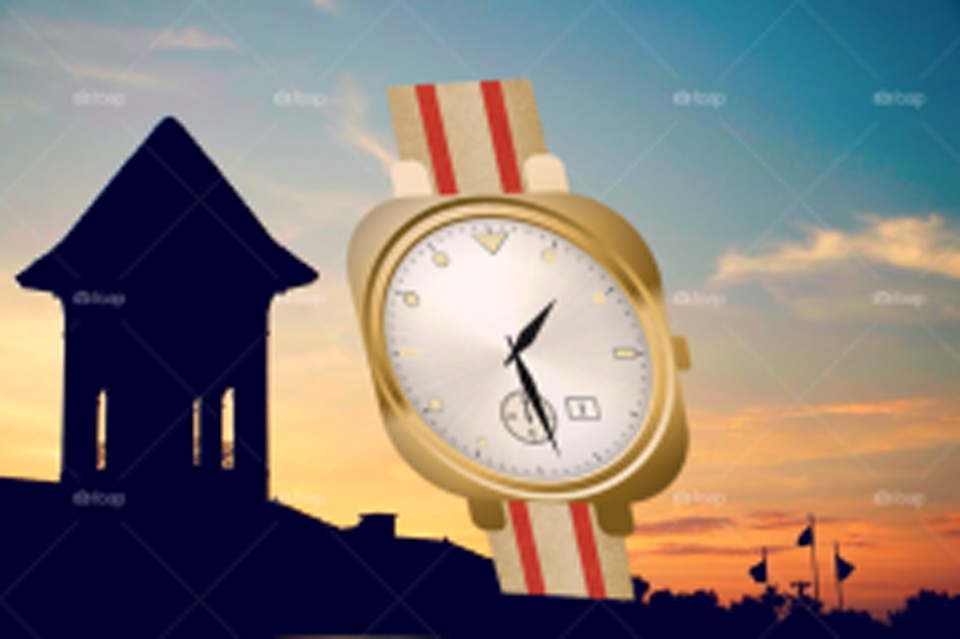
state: 1:28
